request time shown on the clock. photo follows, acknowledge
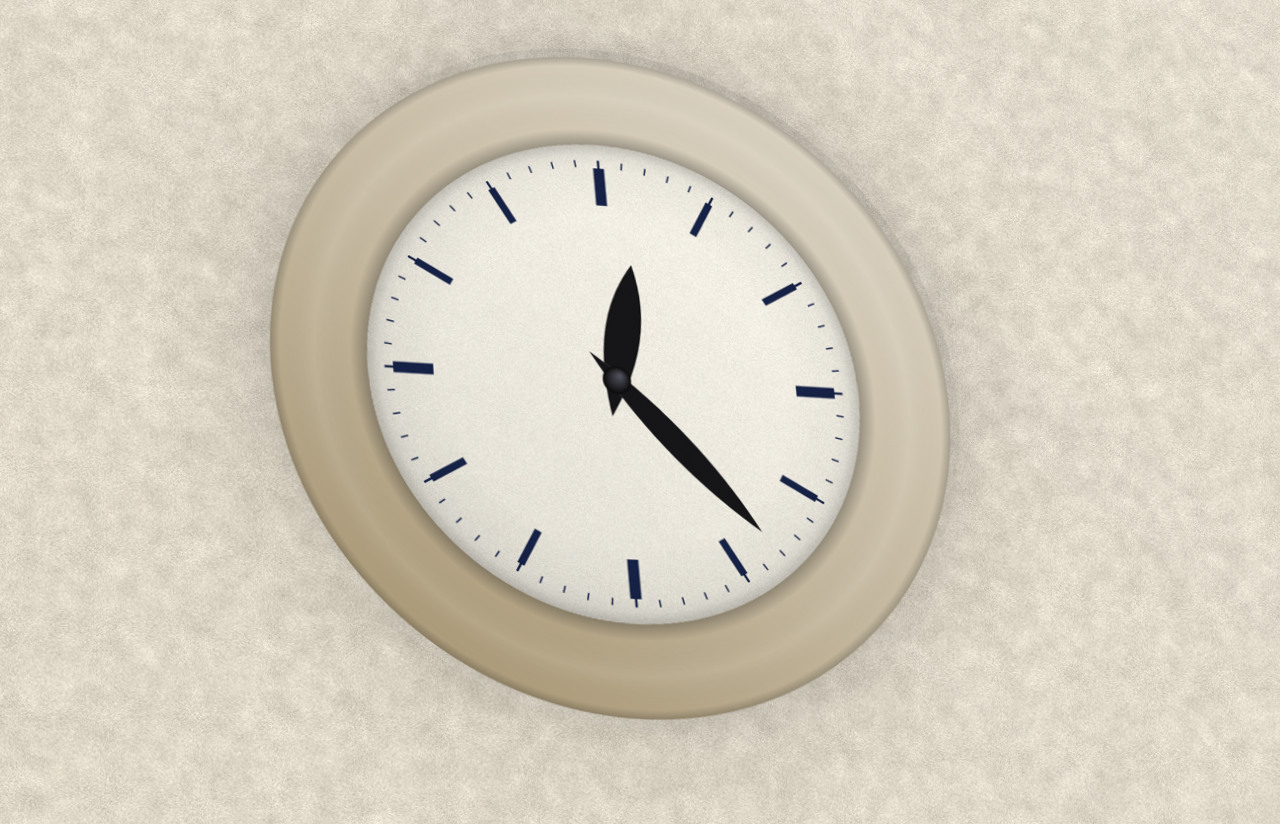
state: 12:23
